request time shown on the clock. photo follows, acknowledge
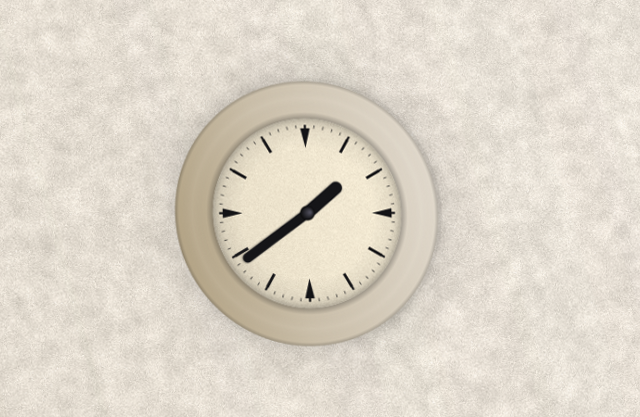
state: 1:39
